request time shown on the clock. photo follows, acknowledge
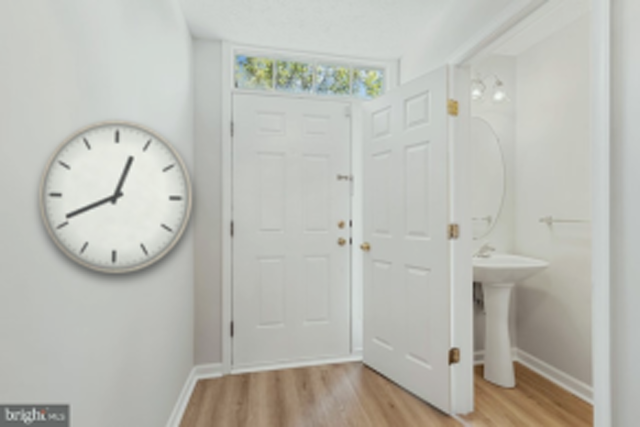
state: 12:41
